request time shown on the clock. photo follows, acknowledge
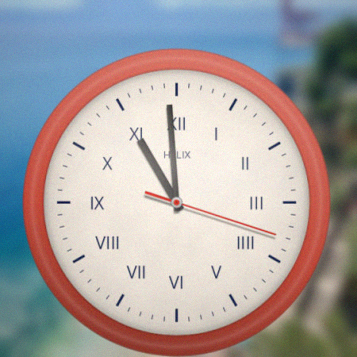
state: 10:59:18
